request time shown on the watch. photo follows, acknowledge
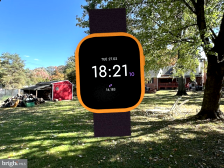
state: 18:21
